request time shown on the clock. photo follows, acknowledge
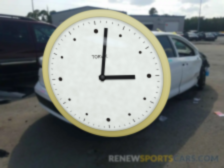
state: 3:02
